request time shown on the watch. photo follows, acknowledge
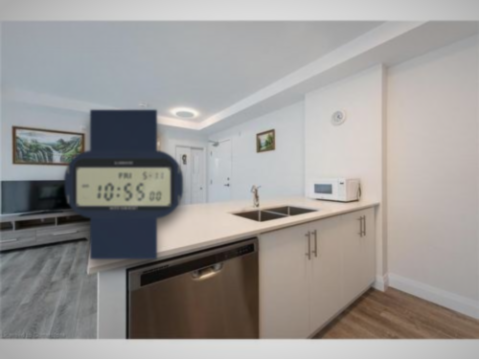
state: 10:55
